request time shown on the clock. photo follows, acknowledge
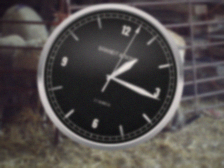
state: 1:16:02
